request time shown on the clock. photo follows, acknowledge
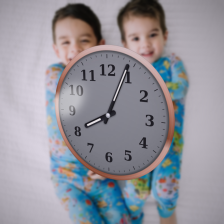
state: 8:04
